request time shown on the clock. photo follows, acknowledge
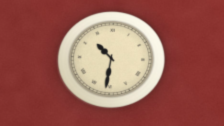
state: 10:31
